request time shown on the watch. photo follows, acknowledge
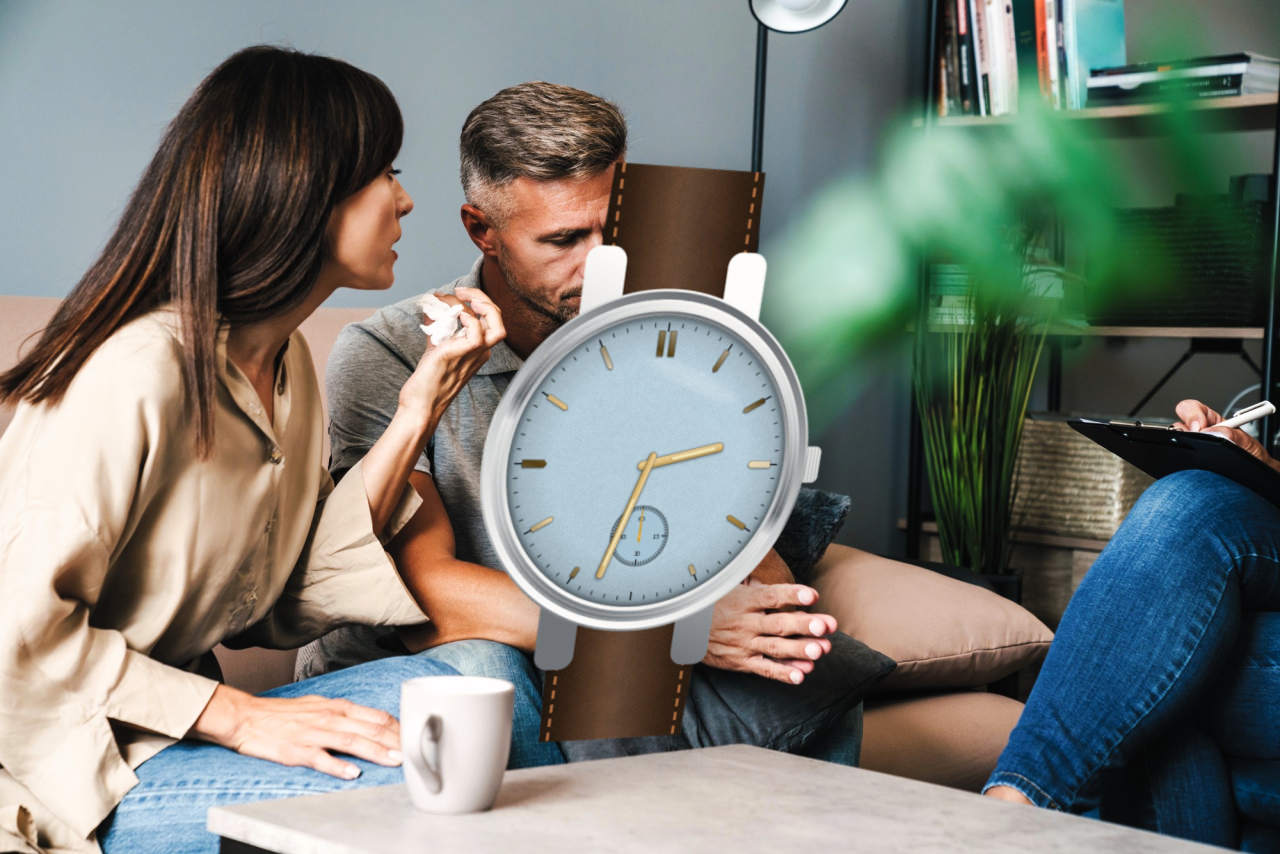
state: 2:33
